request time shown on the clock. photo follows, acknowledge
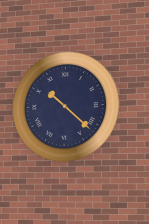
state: 10:22
